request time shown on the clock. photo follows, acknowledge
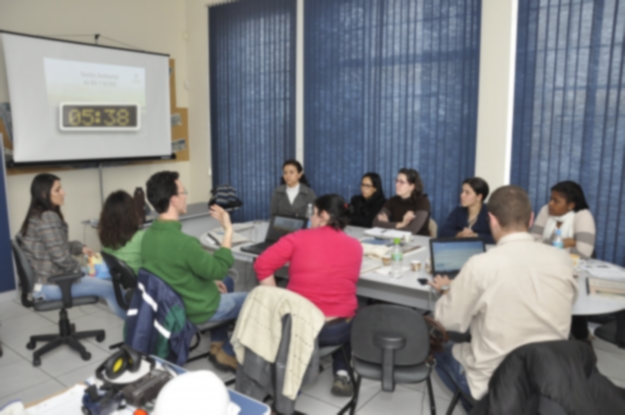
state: 5:38
